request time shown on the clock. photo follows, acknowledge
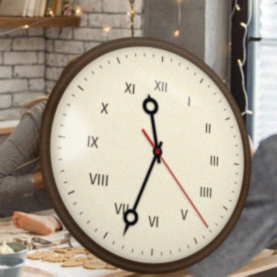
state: 11:33:23
